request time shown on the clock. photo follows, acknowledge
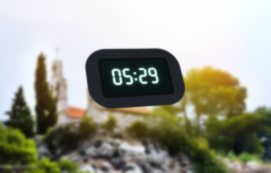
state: 5:29
